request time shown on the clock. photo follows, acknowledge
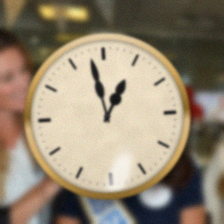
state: 12:58
